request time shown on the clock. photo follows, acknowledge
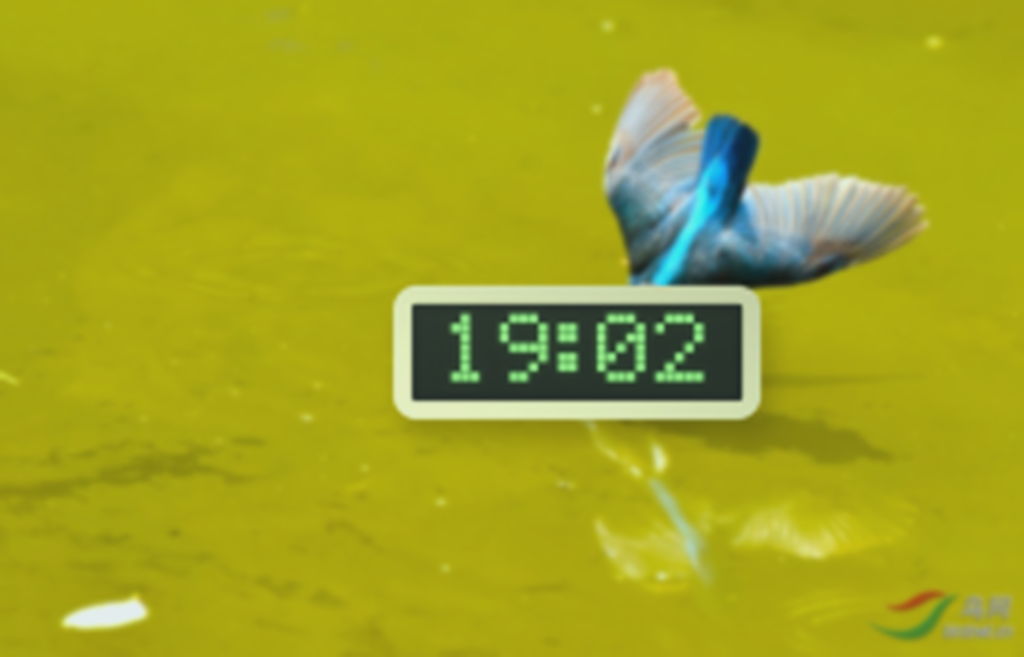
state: 19:02
